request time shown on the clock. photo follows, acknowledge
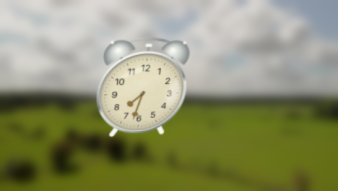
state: 7:32
